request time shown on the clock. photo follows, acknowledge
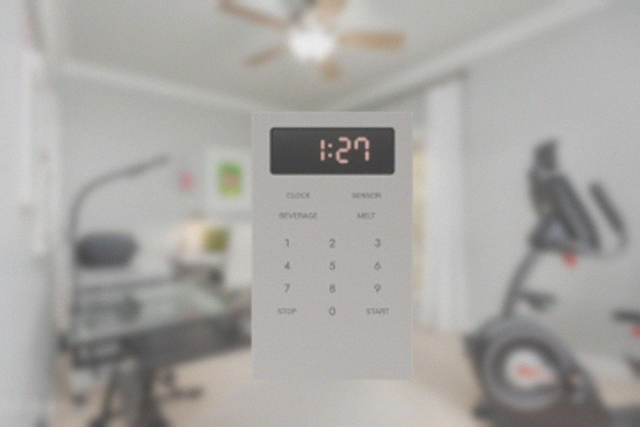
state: 1:27
